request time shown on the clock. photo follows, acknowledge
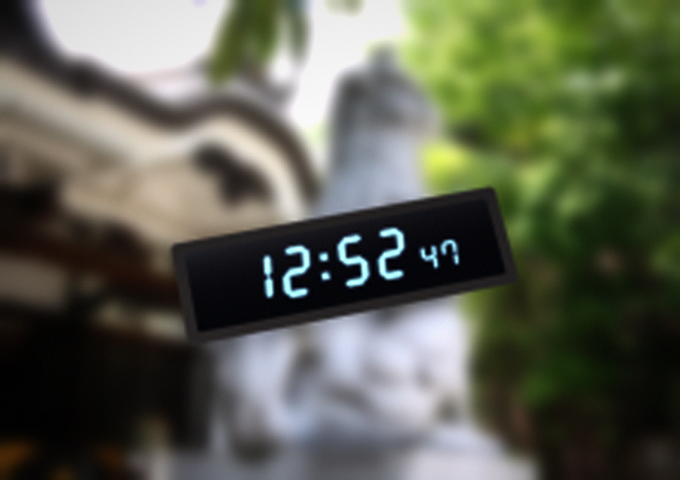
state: 12:52:47
